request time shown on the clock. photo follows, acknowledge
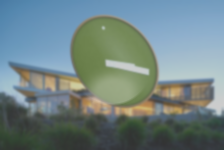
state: 3:17
